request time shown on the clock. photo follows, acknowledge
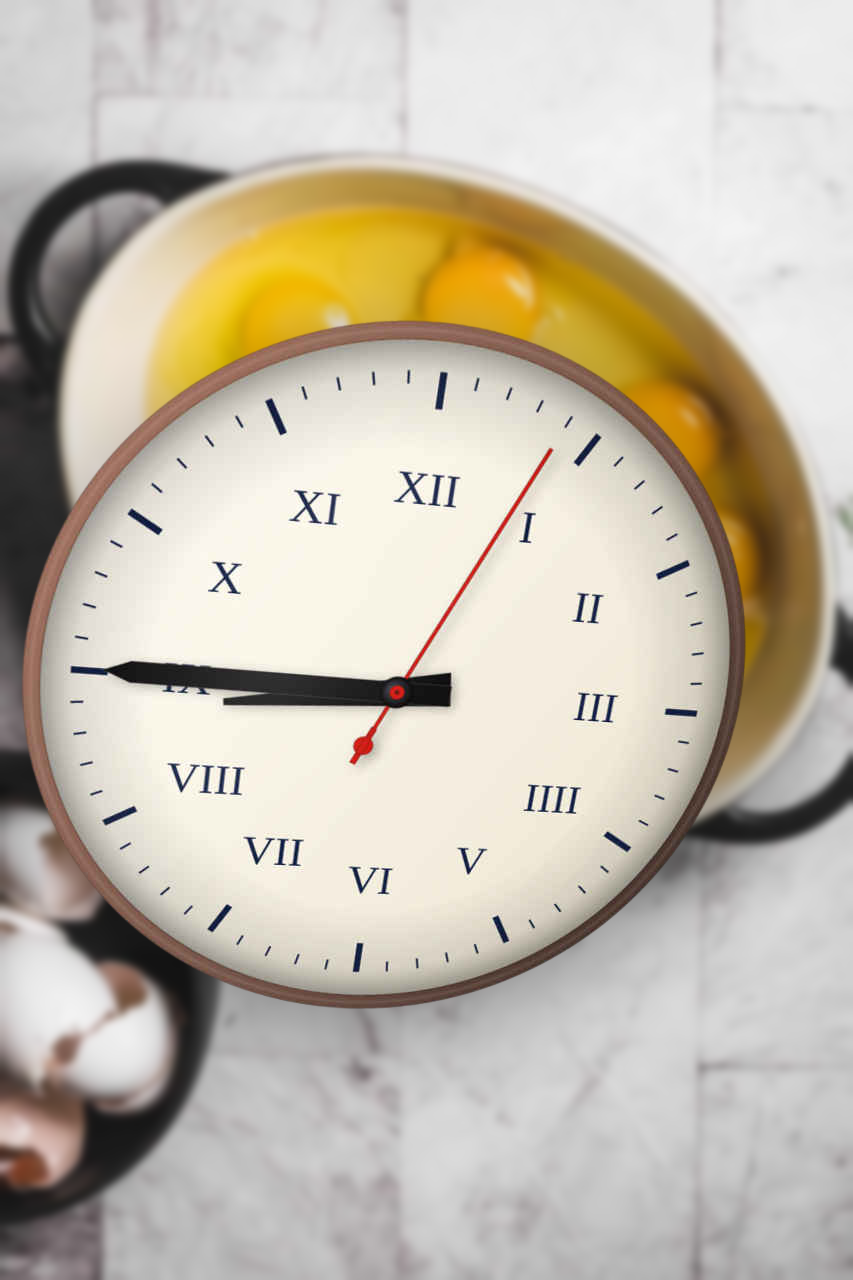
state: 8:45:04
